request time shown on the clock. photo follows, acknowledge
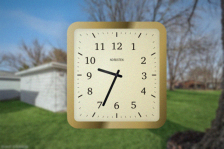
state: 9:34
